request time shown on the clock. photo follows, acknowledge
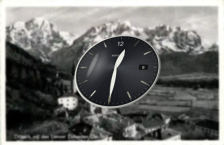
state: 12:30
